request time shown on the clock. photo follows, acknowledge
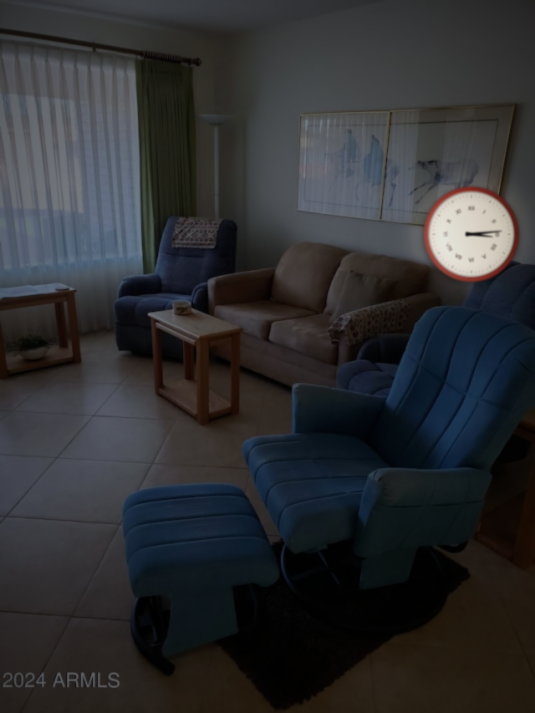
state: 3:14
